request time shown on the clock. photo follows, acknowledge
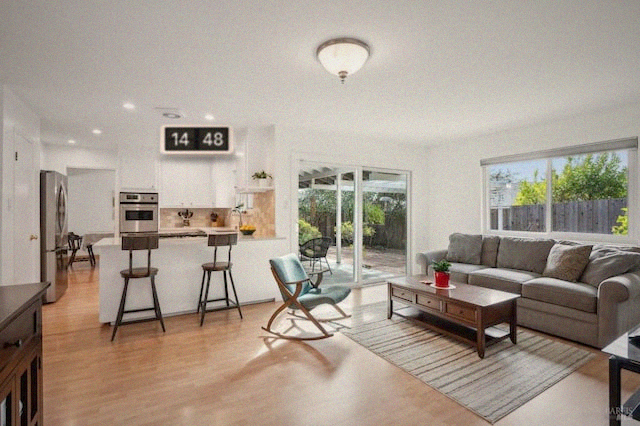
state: 14:48
